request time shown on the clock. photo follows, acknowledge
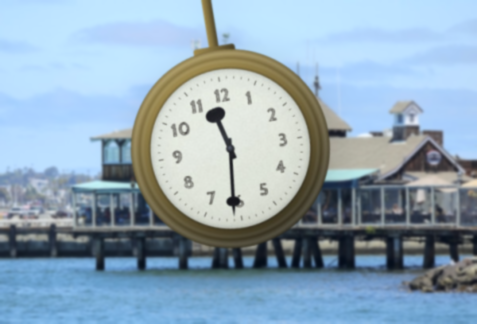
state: 11:31
